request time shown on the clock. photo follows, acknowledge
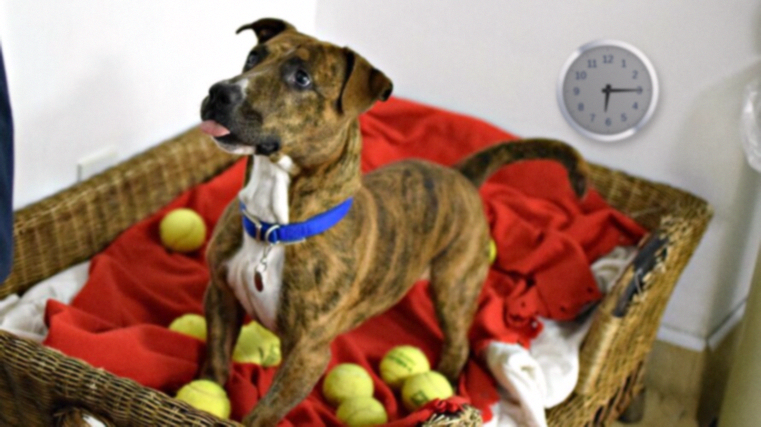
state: 6:15
